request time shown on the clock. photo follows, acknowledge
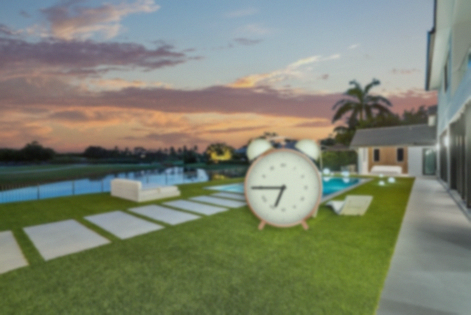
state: 6:45
